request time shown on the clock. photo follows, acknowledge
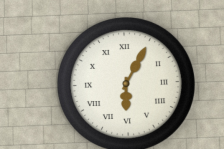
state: 6:05
